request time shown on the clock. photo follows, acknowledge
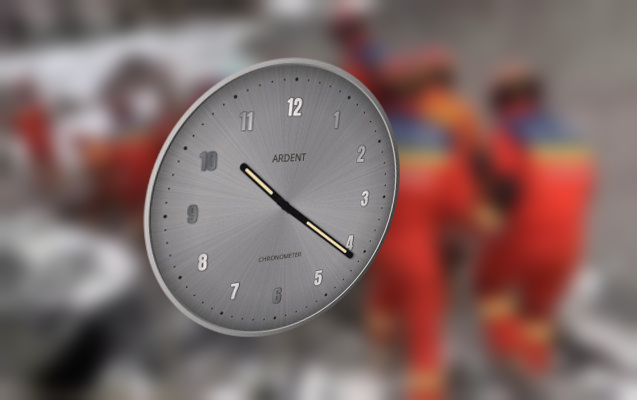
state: 10:21
